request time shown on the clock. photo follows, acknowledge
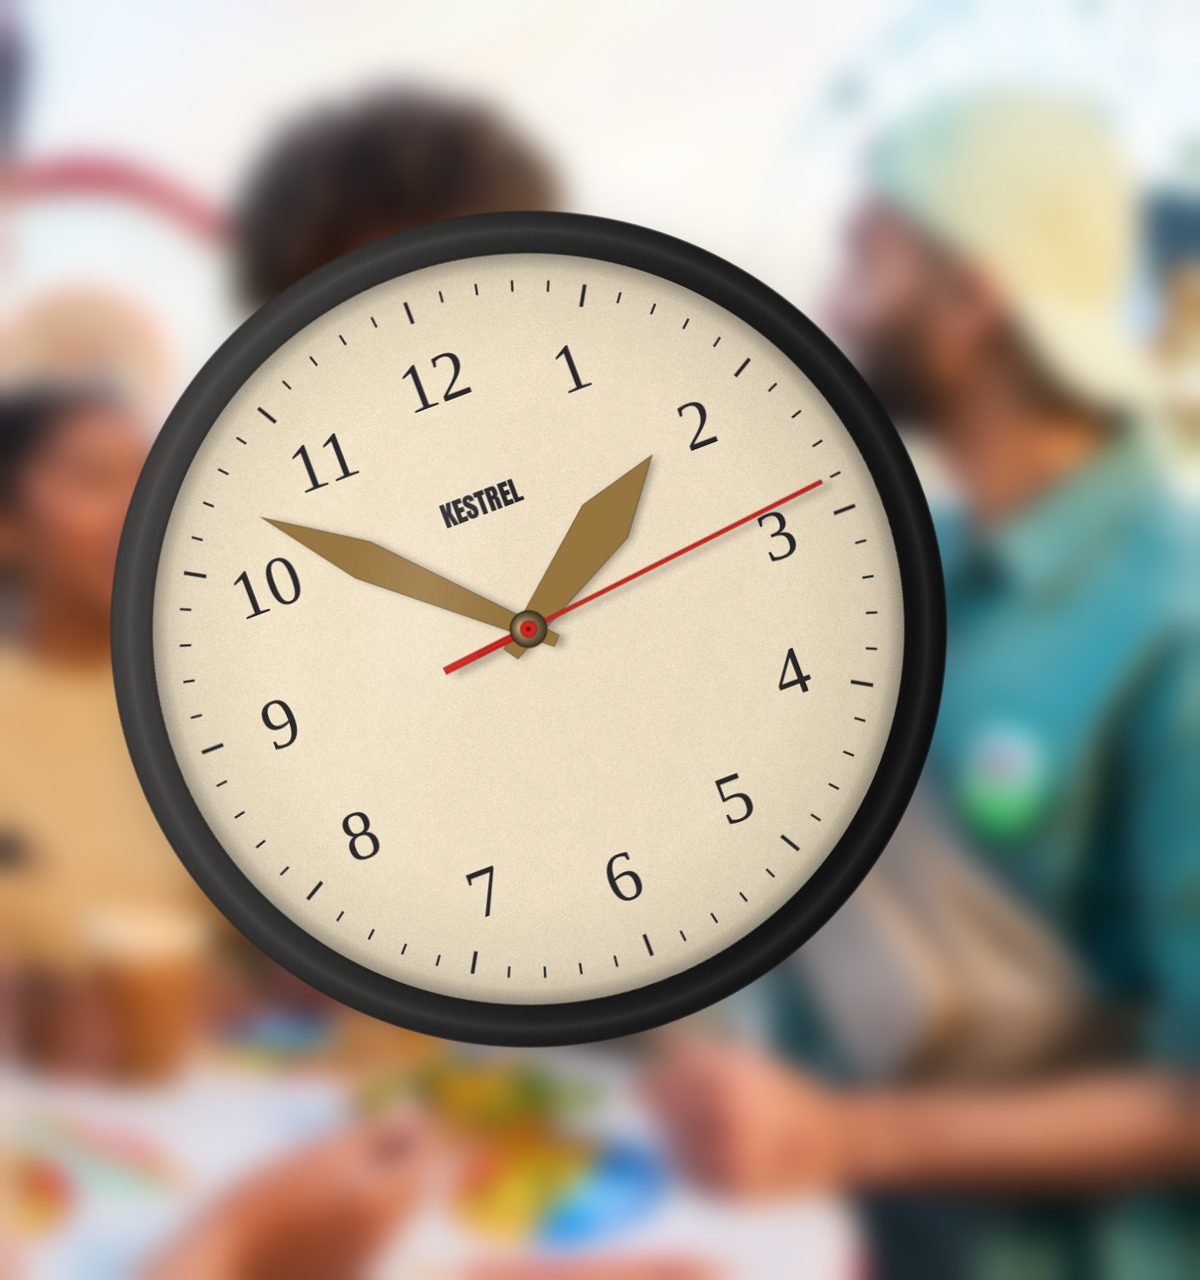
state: 1:52:14
